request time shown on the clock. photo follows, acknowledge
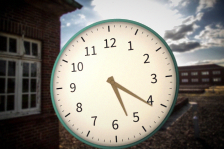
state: 5:21
